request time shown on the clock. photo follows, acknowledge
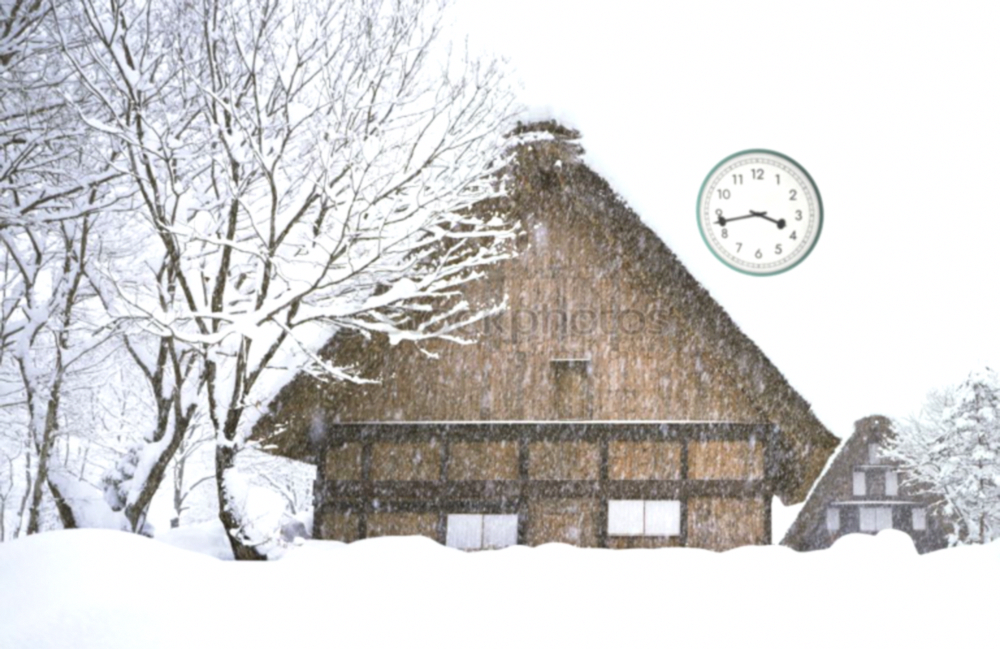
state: 3:43
